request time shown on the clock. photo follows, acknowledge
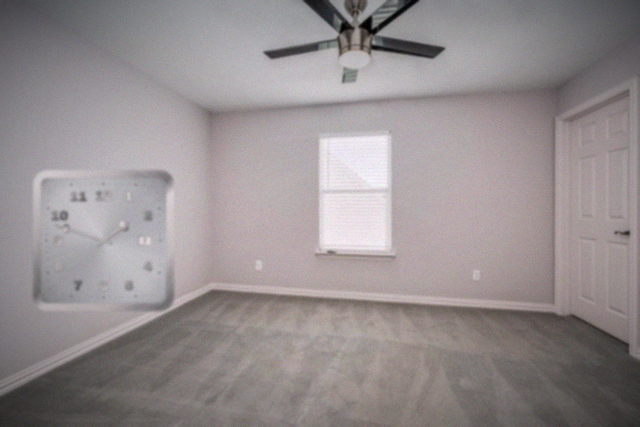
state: 1:48
